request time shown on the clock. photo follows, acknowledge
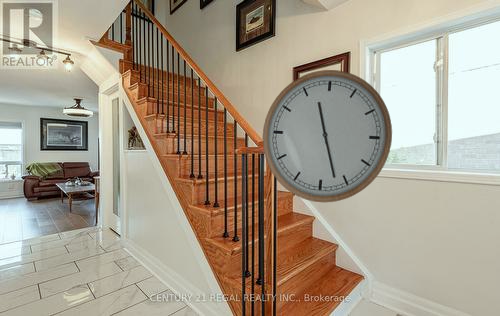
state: 11:27
